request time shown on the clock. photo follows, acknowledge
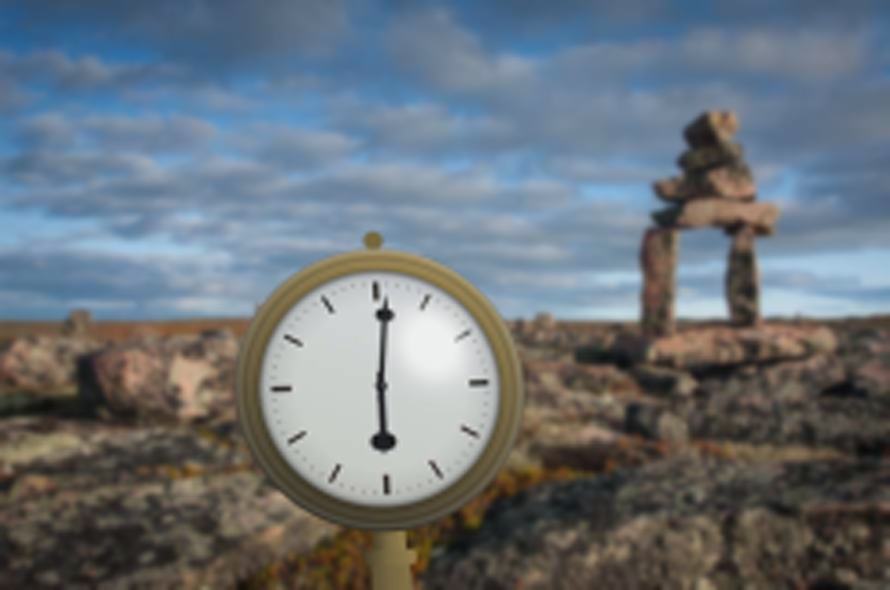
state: 6:01
